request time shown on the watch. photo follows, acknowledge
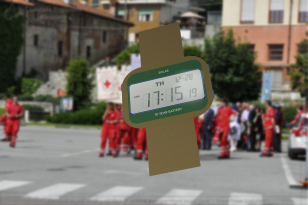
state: 17:15:19
